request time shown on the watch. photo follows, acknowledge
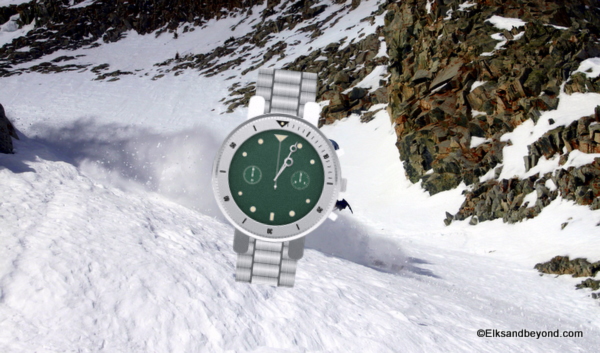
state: 1:04
